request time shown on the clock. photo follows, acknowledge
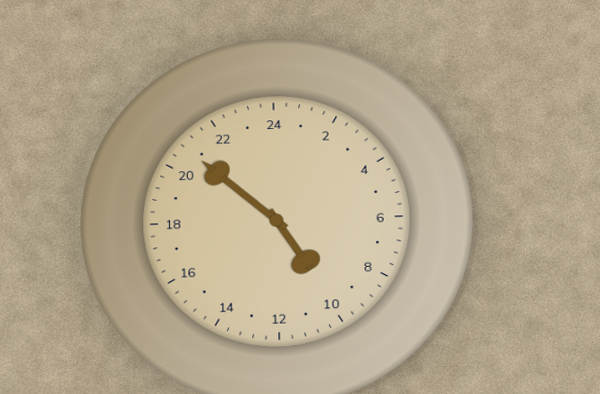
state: 9:52
